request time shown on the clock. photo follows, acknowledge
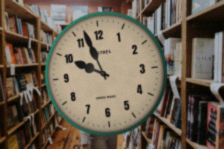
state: 9:57
